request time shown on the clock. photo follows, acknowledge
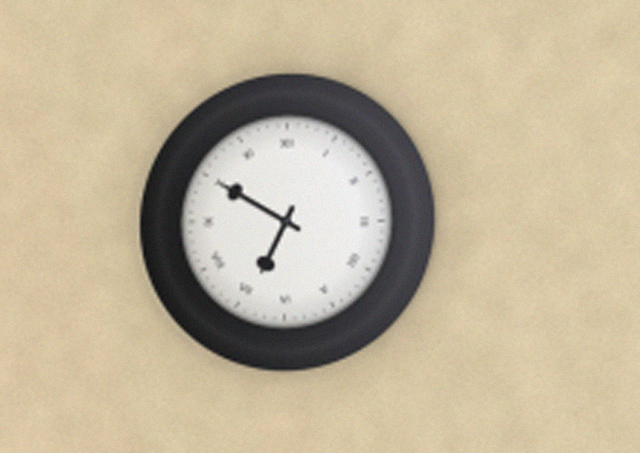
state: 6:50
